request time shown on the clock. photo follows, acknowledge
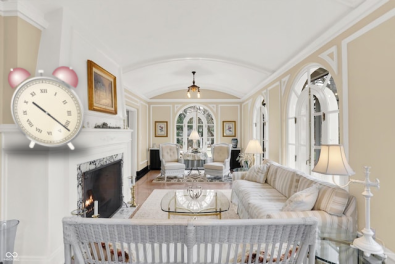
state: 10:22
